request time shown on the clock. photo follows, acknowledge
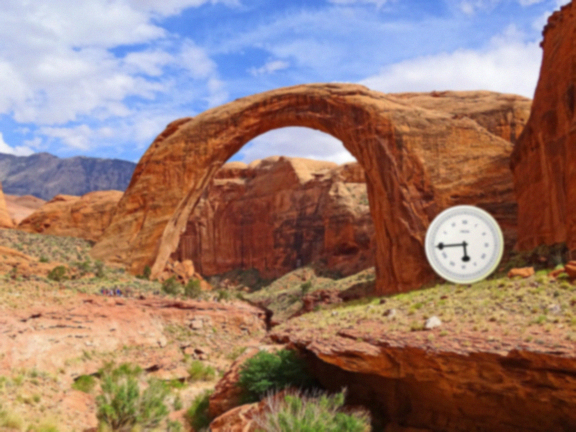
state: 5:44
